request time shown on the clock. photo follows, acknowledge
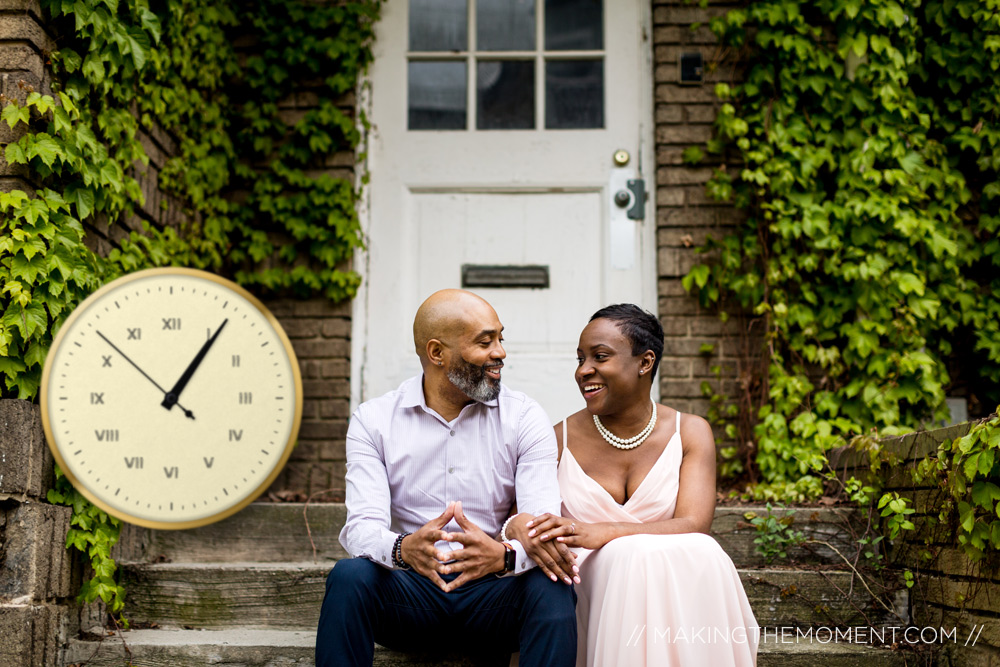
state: 1:05:52
